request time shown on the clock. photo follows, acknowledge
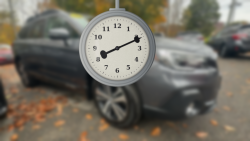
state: 8:11
